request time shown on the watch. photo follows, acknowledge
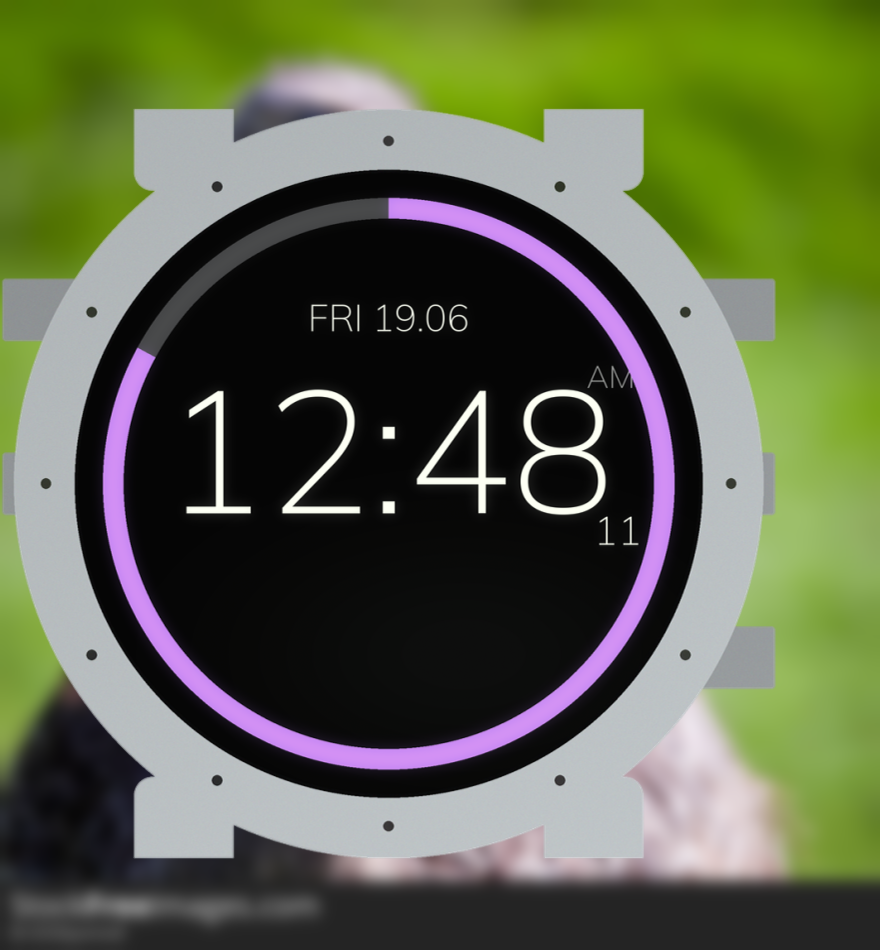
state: 12:48:11
